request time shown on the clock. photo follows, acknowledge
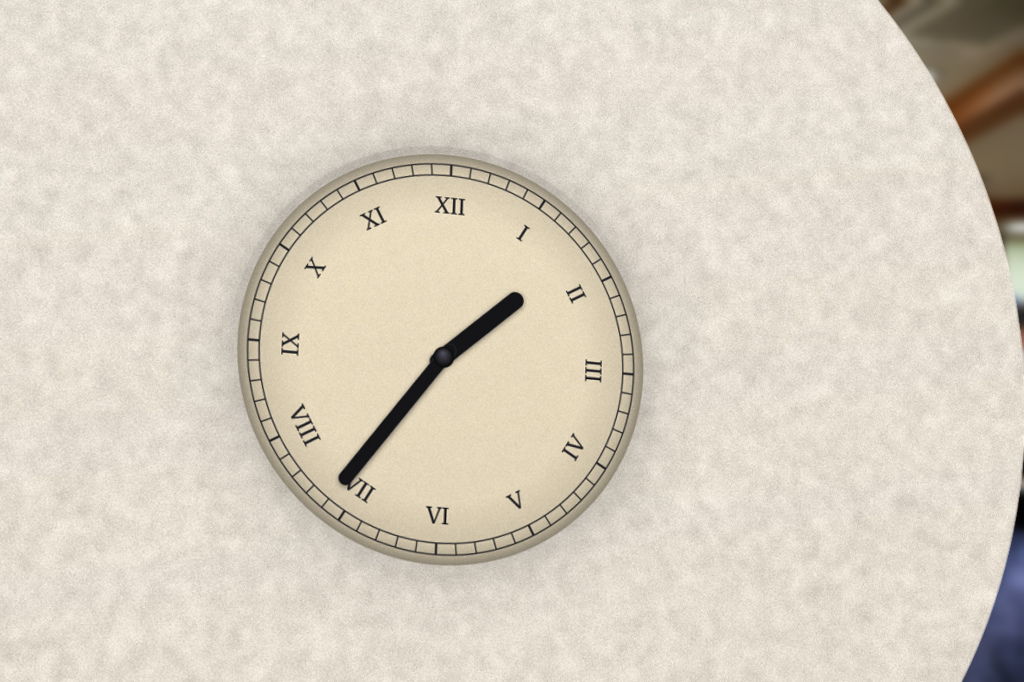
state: 1:36
